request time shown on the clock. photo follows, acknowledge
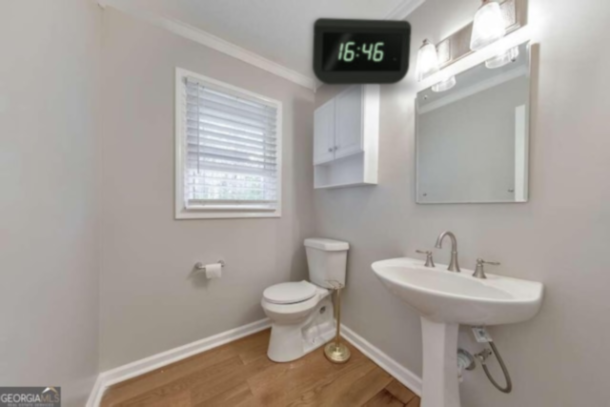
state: 16:46
